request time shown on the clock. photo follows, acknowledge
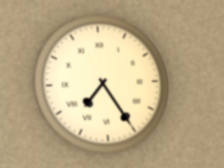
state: 7:25
